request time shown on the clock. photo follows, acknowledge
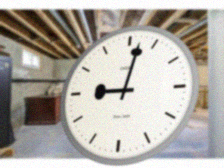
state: 9:02
